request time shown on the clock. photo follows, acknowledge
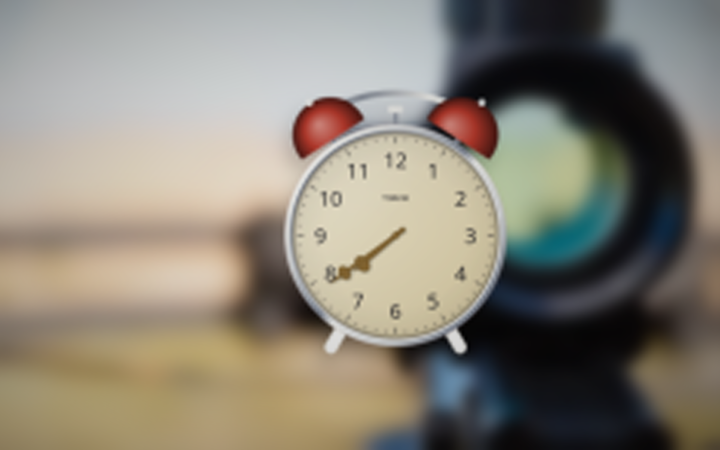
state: 7:39
